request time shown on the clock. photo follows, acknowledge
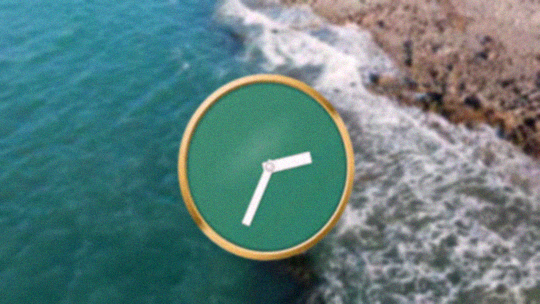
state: 2:34
